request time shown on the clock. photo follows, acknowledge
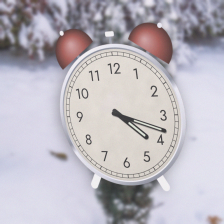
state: 4:18
